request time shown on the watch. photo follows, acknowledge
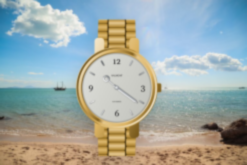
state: 10:21
